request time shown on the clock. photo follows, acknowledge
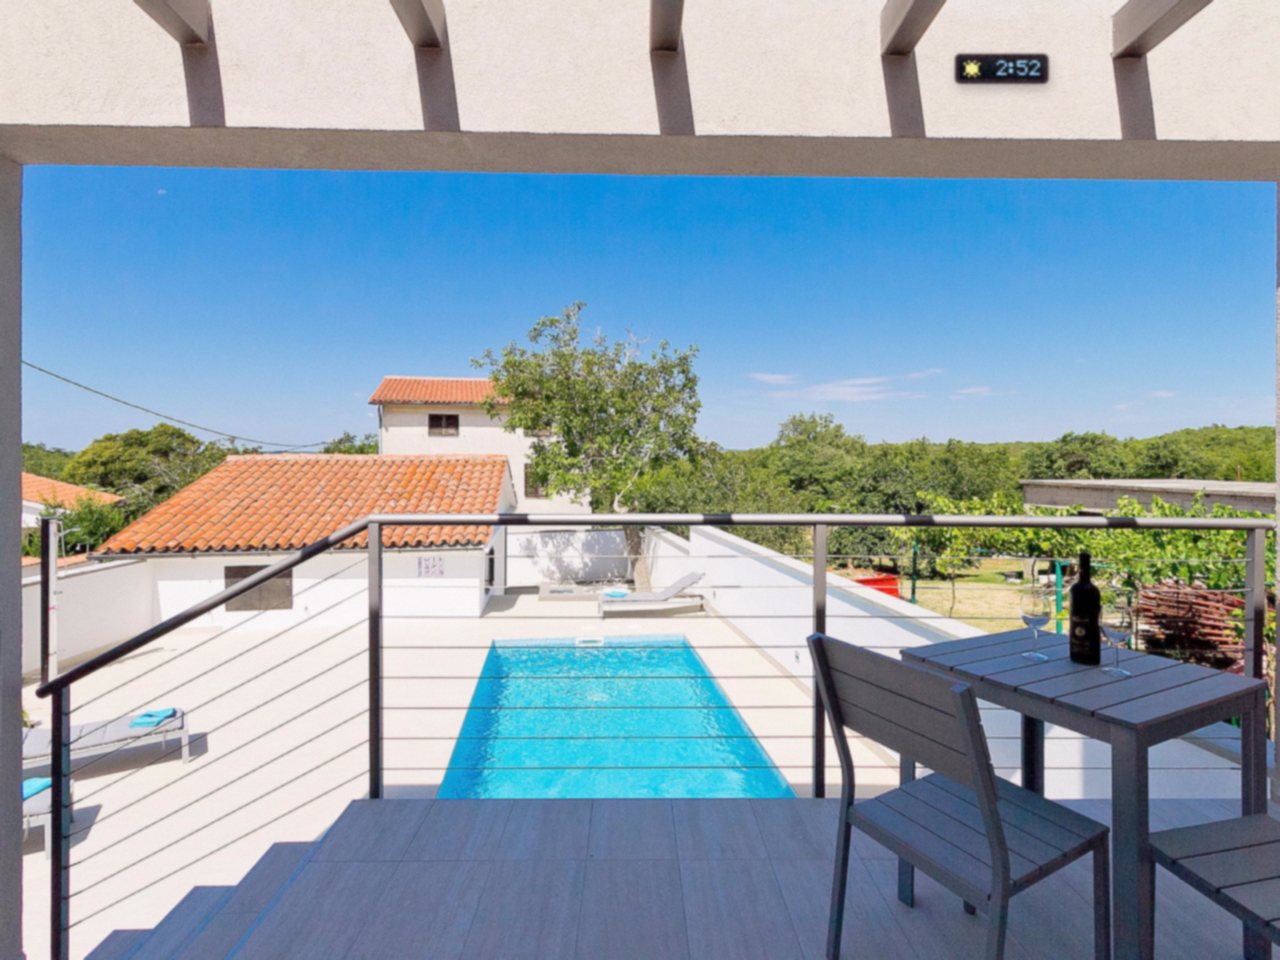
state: 2:52
